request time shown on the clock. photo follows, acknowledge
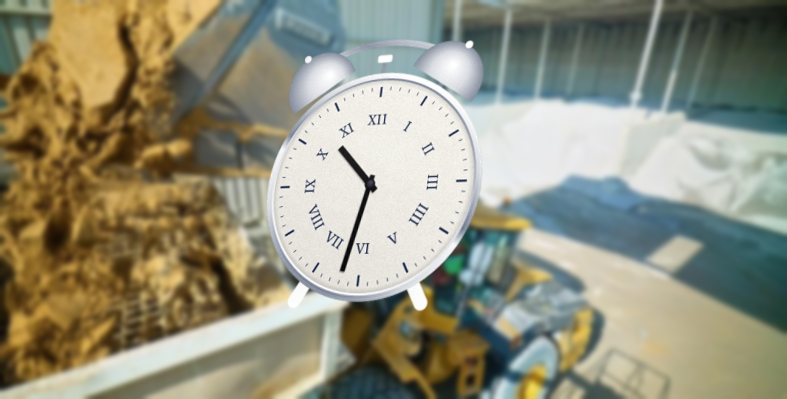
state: 10:32
